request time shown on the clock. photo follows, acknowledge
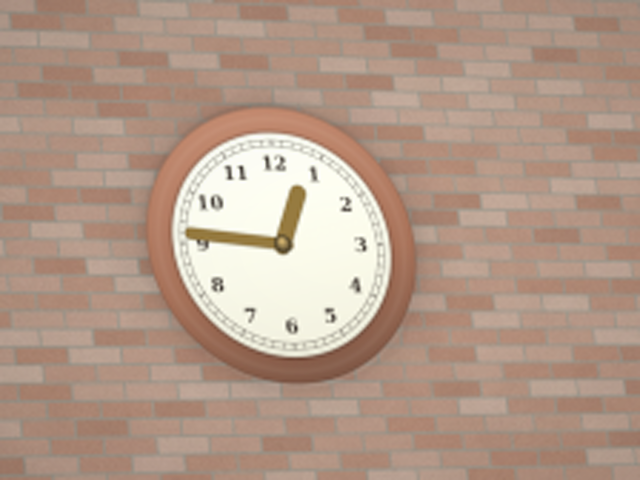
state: 12:46
